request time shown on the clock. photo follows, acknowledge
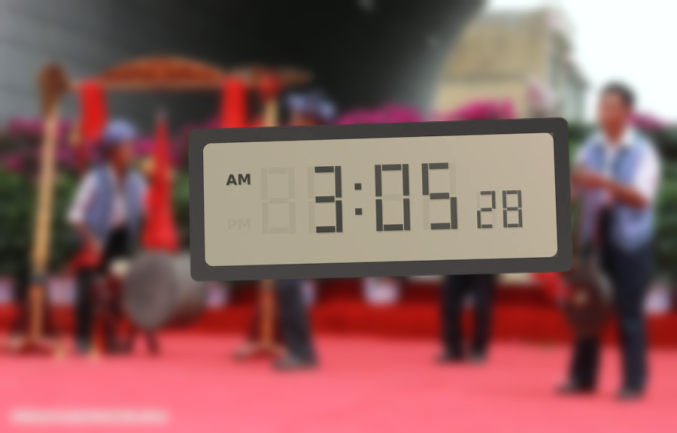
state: 3:05:28
